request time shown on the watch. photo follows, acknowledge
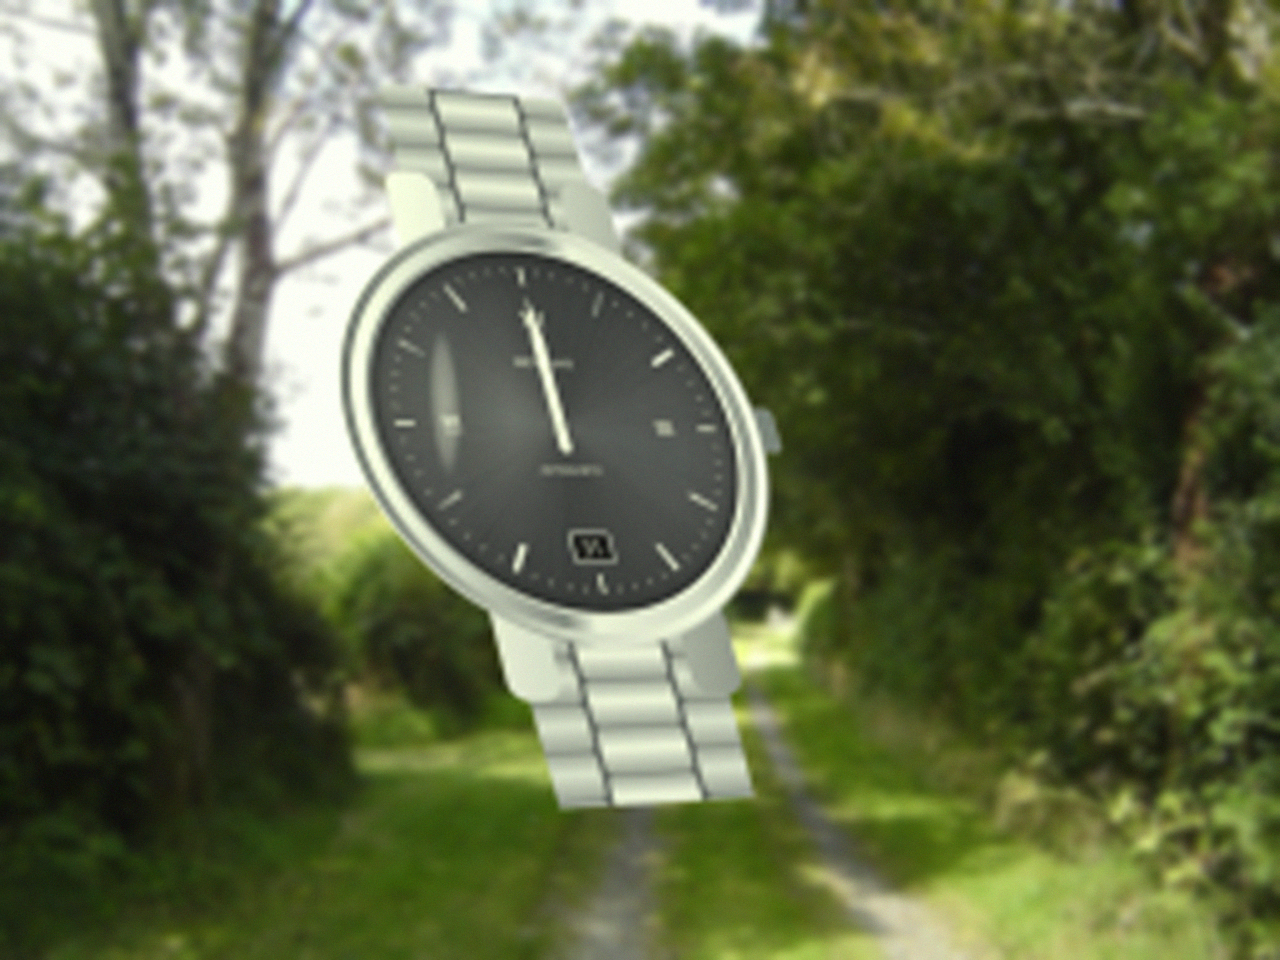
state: 12:00
